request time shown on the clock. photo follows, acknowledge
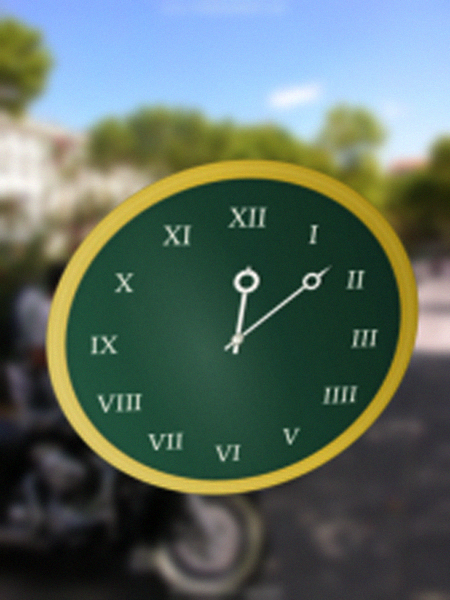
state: 12:08
